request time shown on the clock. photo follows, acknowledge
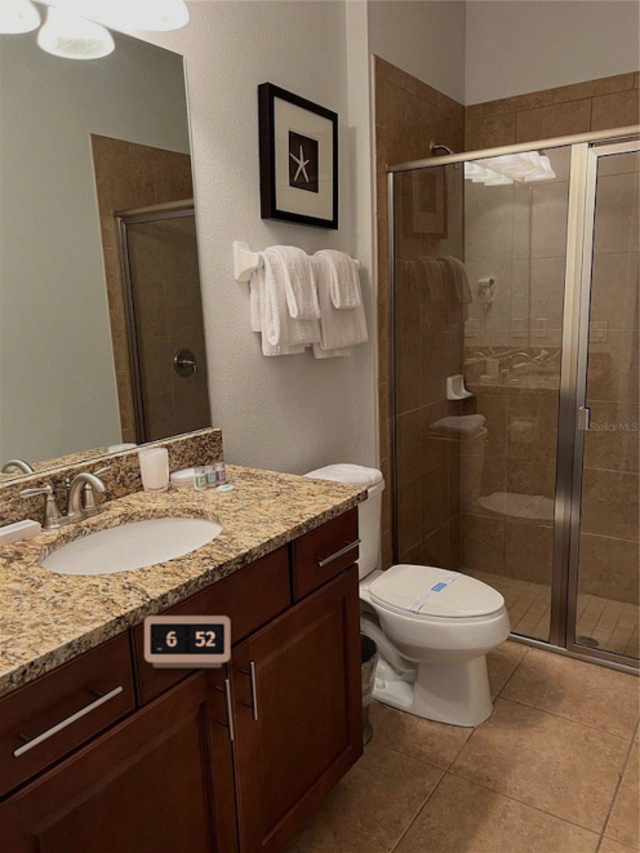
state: 6:52
